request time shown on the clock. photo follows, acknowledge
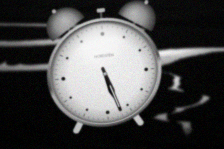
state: 5:27
